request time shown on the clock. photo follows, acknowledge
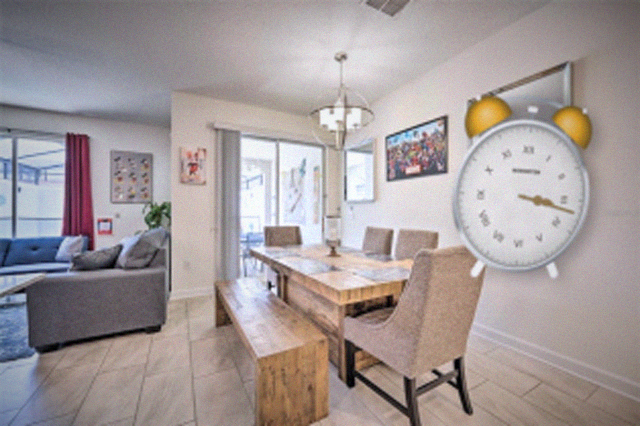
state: 3:17
